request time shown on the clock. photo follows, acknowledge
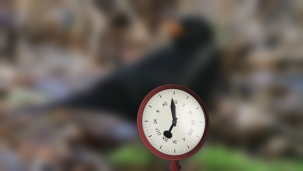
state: 6:59
